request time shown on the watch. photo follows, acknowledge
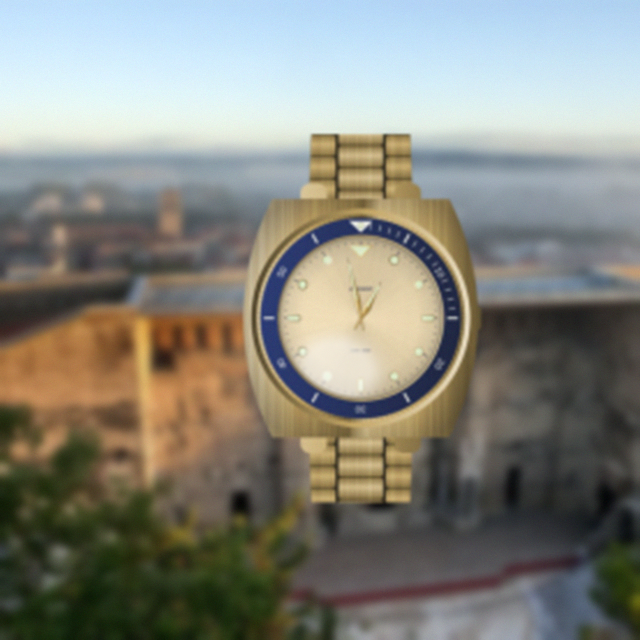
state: 12:58
